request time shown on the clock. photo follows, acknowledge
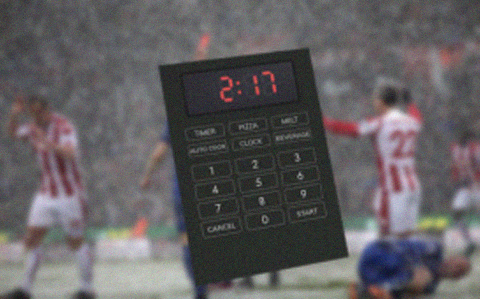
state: 2:17
